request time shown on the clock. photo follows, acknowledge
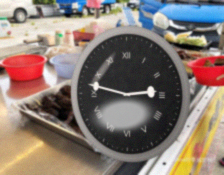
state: 2:47
